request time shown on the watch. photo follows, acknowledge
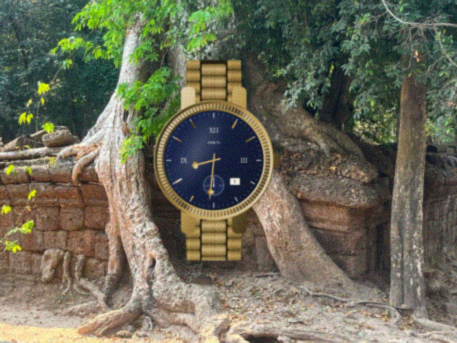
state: 8:31
